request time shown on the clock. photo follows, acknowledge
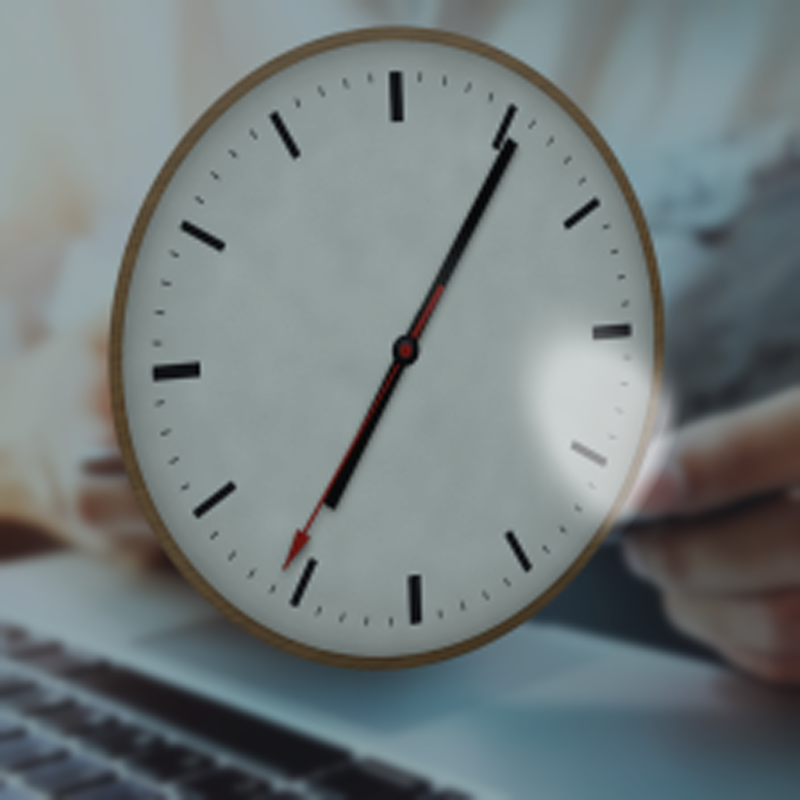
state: 7:05:36
